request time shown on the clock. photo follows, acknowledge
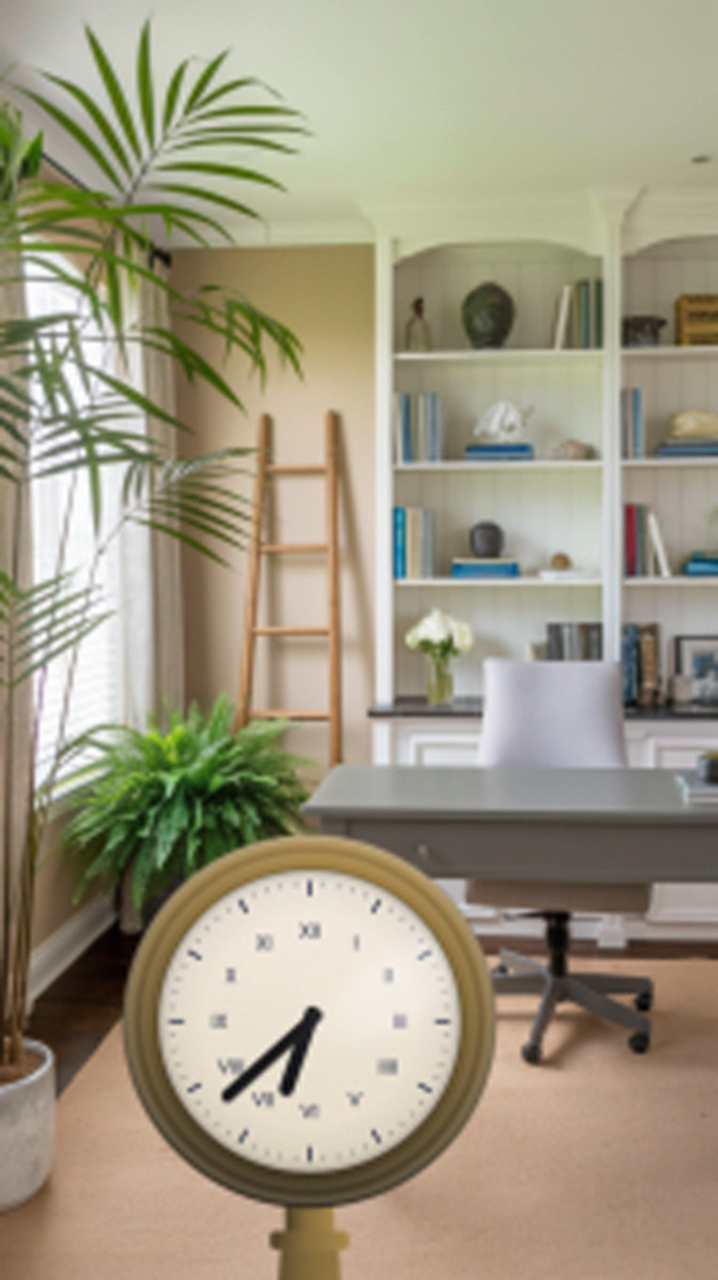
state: 6:38
